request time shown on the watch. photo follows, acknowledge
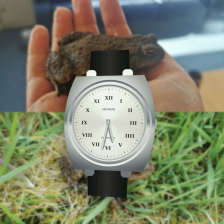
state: 5:32
